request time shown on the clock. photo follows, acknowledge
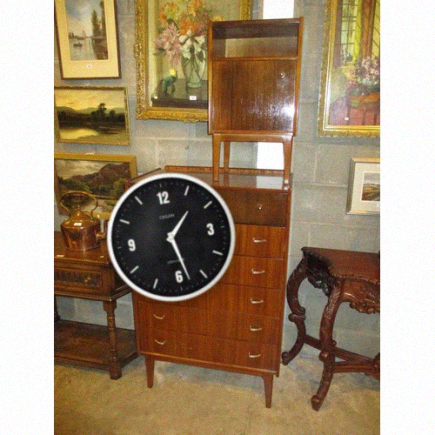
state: 1:28
